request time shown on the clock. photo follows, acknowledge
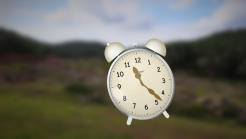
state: 11:23
